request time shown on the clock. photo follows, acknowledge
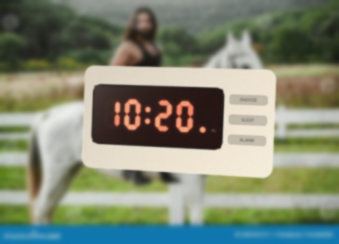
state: 10:20
